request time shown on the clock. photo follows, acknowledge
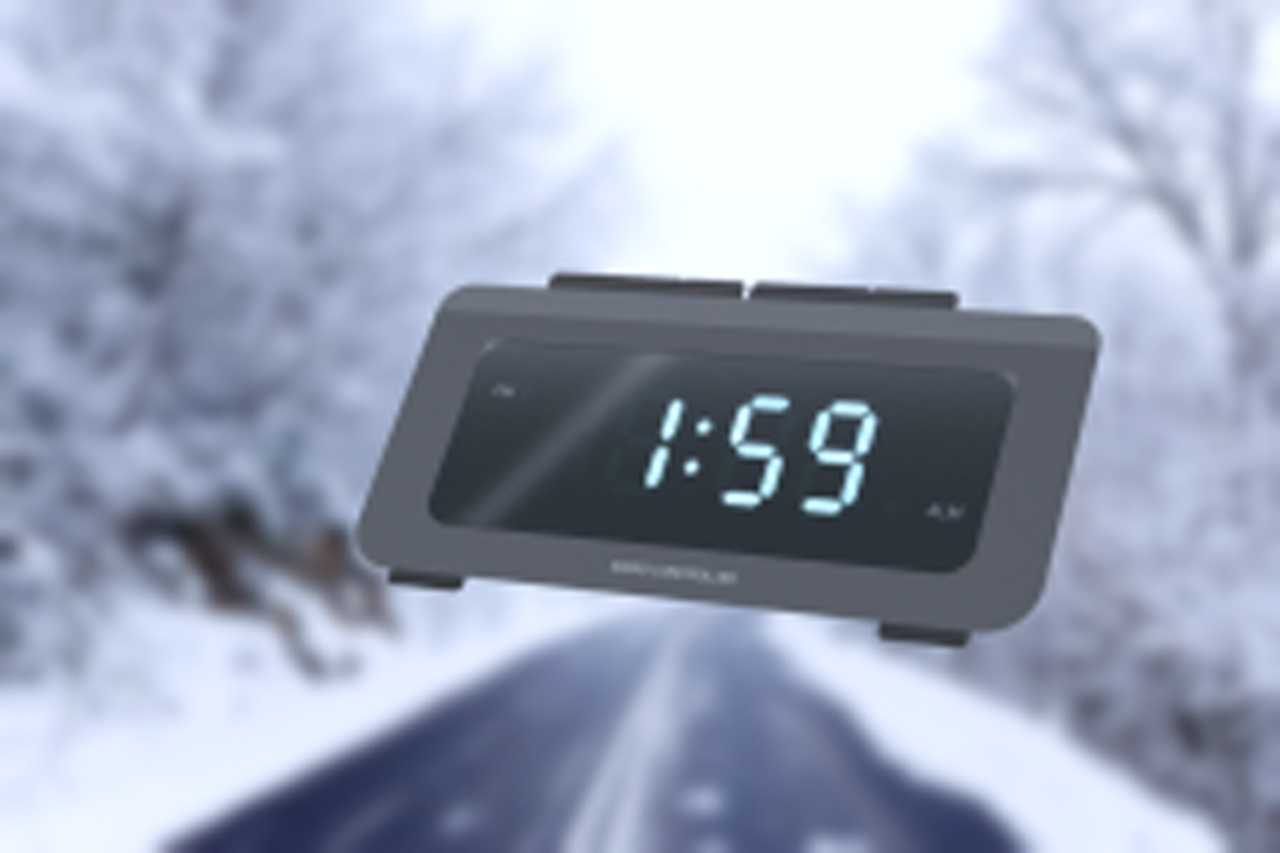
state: 1:59
